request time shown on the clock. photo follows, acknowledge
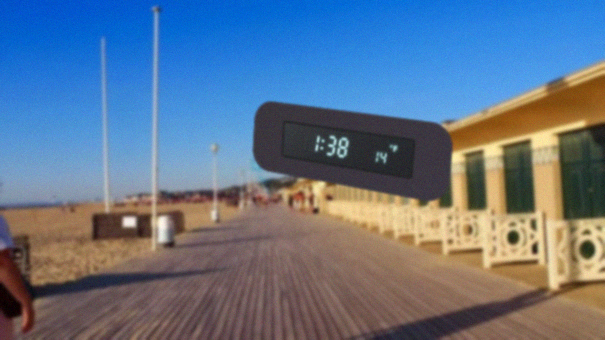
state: 1:38
